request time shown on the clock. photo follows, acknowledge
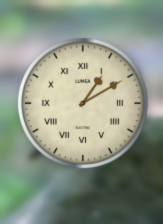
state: 1:10
